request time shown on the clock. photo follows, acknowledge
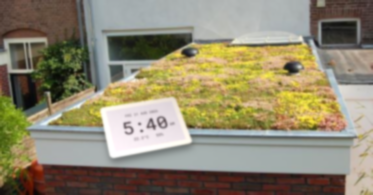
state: 5:40
